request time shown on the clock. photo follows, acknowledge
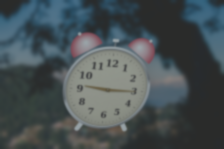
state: 9:15
